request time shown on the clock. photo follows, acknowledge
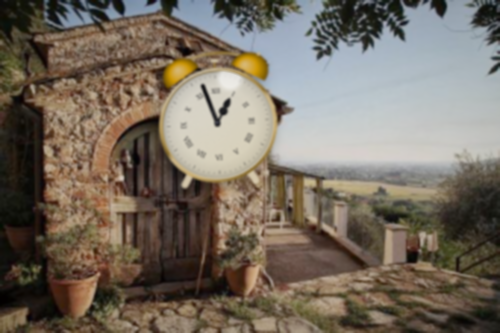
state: 12:57
